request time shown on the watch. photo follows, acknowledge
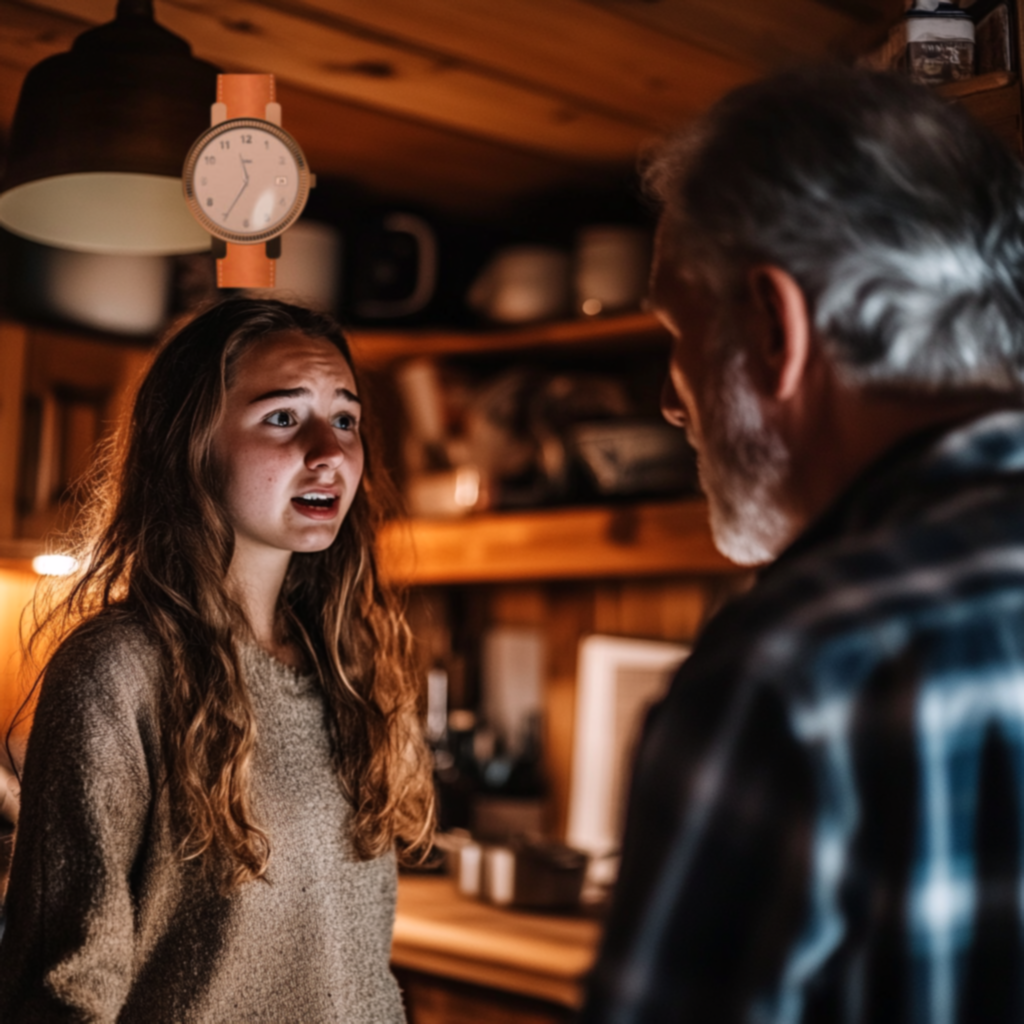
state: 11:35
